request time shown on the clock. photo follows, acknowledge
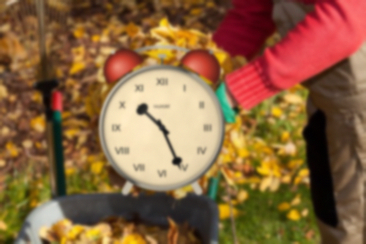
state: 10:26
